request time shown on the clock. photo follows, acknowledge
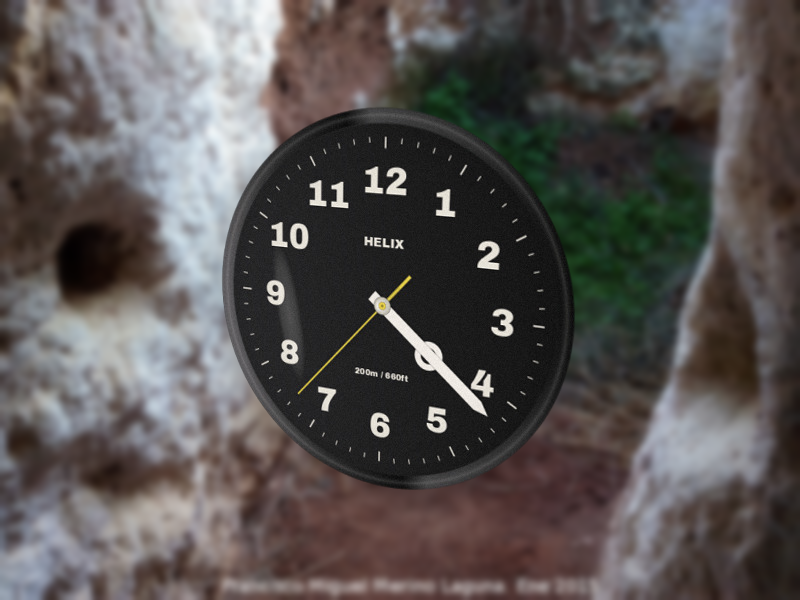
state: 4:21:37
